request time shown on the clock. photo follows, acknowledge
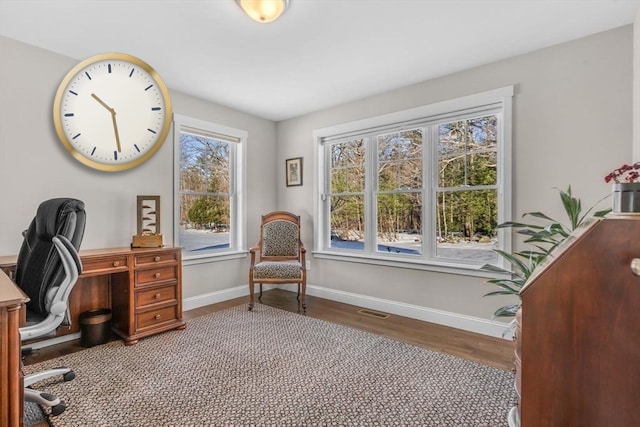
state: 10:29
